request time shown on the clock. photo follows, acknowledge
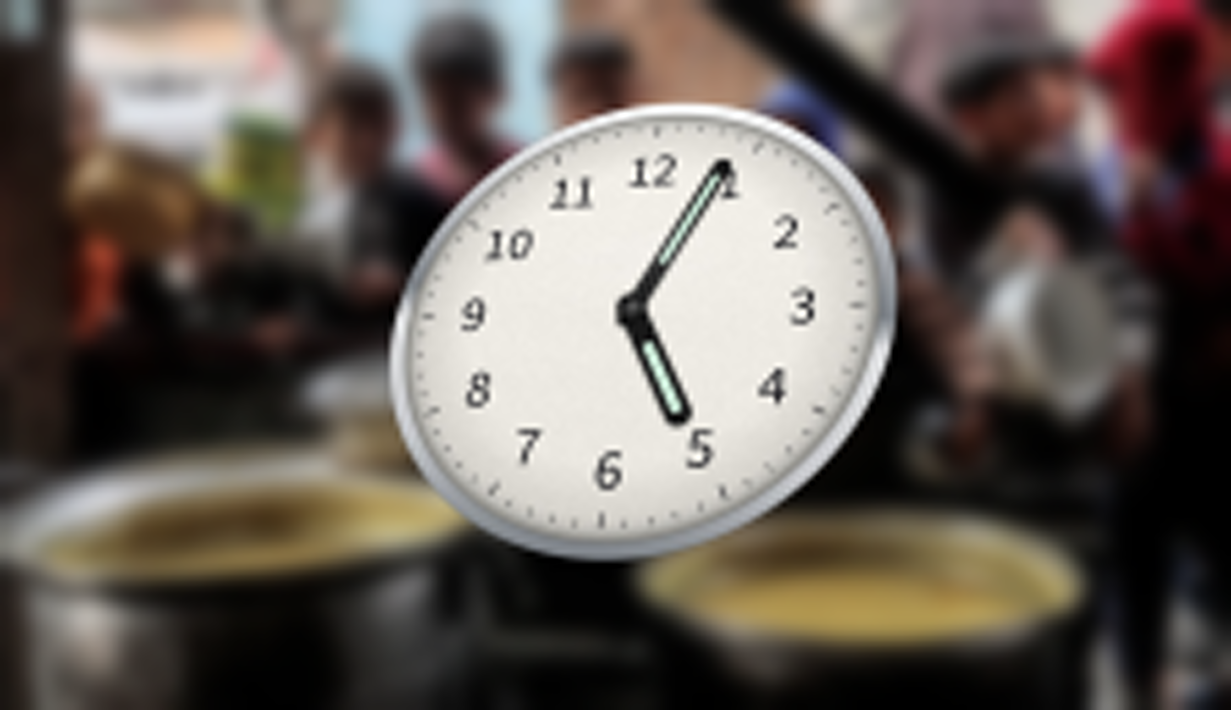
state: 5:04
